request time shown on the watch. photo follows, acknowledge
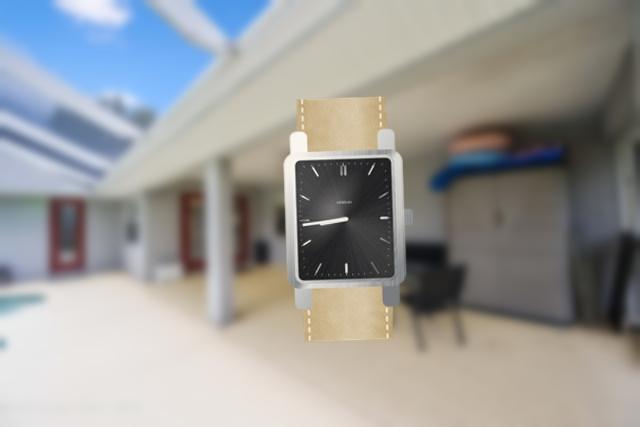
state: 8:44
